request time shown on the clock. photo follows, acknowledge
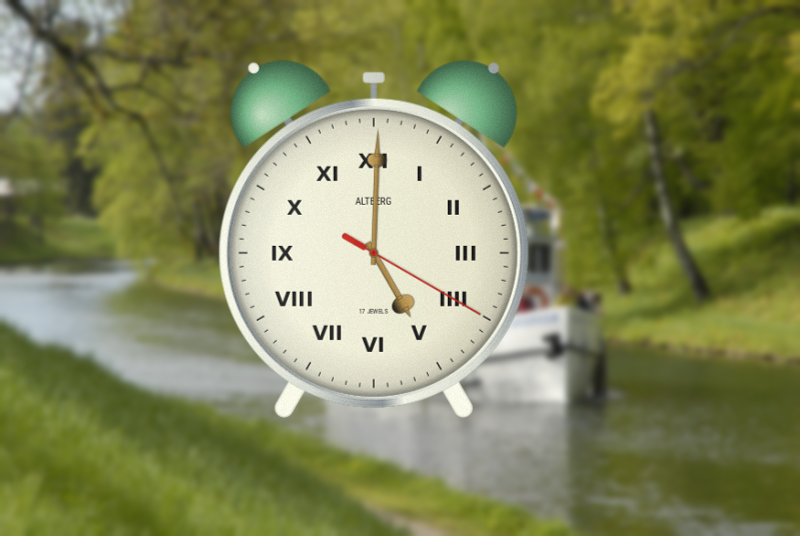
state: 5:00:20
